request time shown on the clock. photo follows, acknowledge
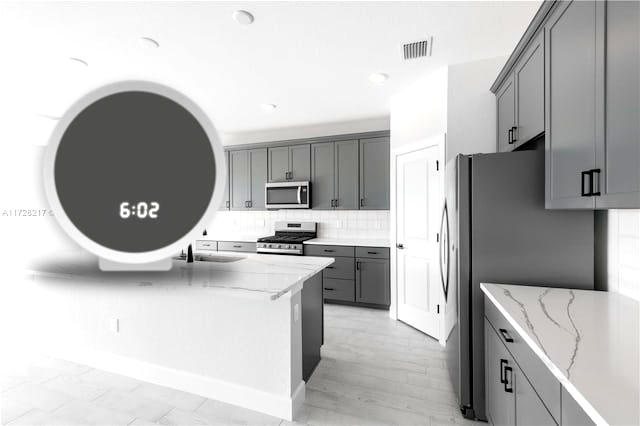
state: 6:02
